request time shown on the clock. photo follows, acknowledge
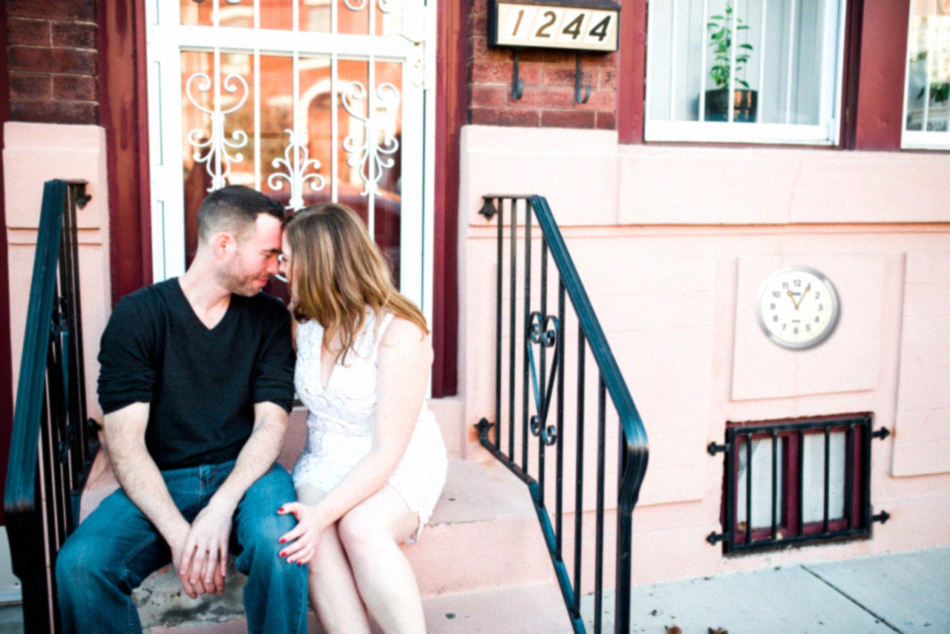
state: 11:05
